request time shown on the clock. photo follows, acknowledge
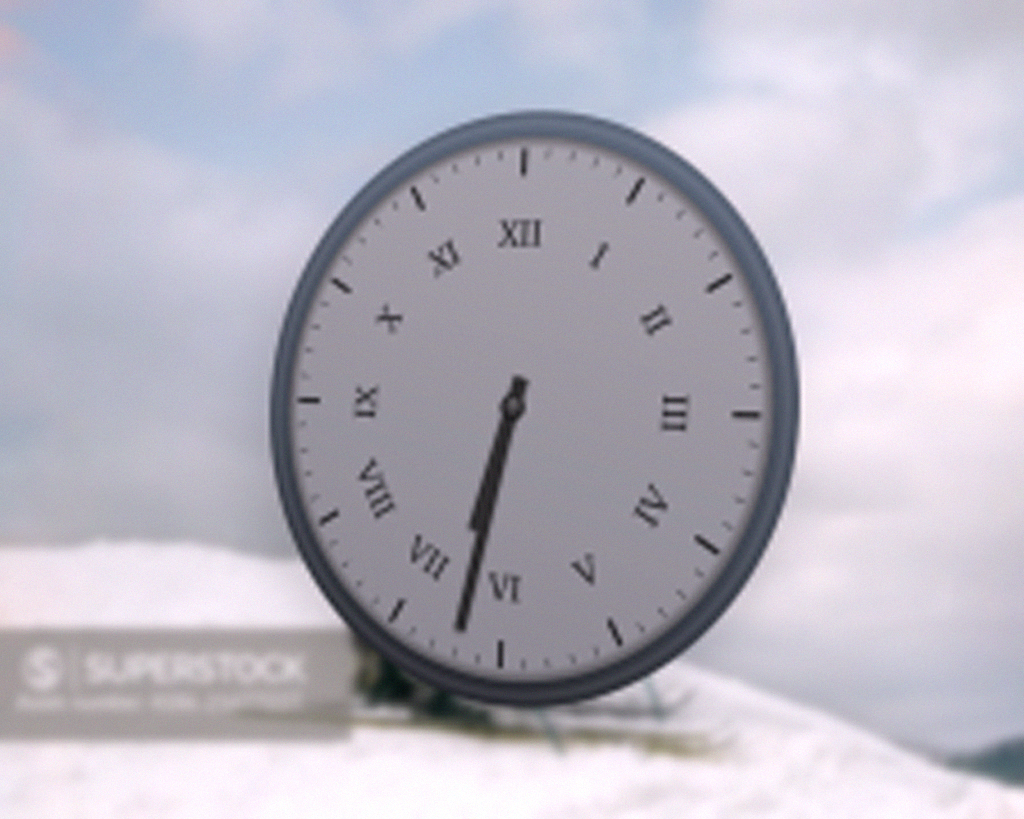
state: 6:32
